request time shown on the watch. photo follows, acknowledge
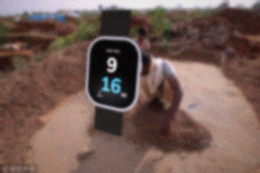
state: 9:16
